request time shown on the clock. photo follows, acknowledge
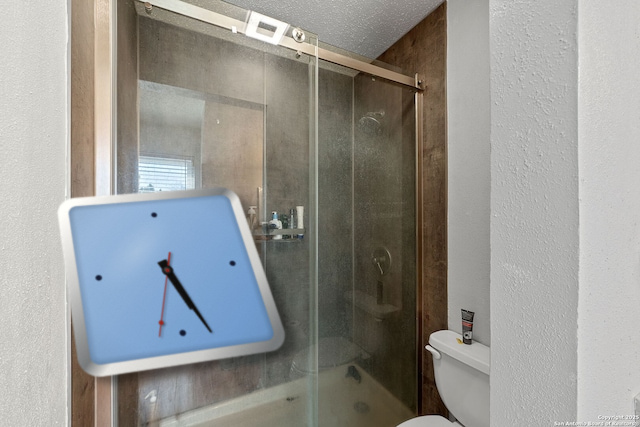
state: 5:26:33
